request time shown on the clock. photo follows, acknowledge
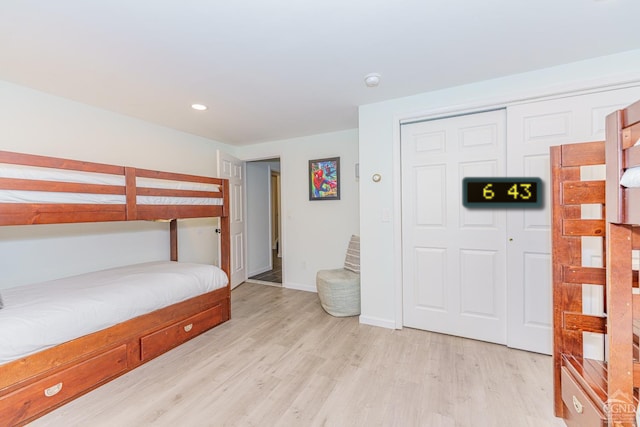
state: 6:43
